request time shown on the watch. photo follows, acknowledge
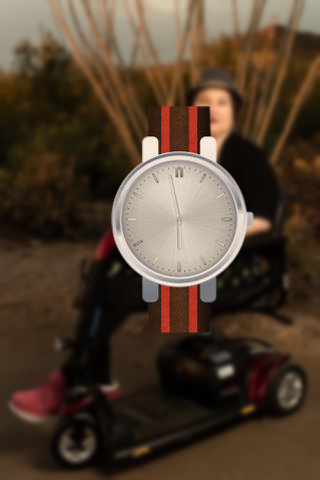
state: 5:58
